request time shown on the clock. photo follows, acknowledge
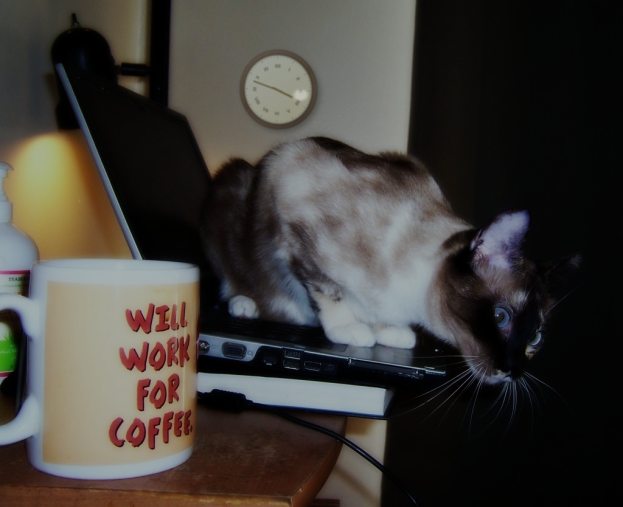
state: 3:48
